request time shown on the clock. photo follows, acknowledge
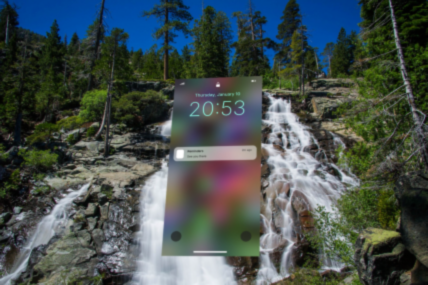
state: 20:53
